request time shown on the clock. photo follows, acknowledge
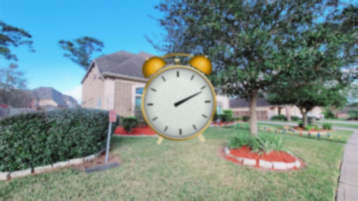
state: 2:11
